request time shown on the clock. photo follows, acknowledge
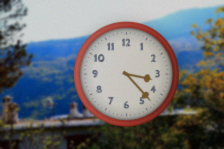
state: 3:23
